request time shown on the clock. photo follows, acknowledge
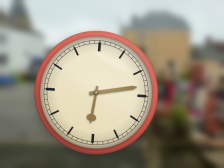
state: 6:13
